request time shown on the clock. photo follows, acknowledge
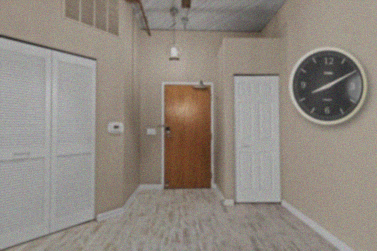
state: 8:10
